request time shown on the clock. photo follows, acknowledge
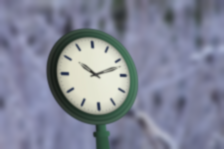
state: 10:12
